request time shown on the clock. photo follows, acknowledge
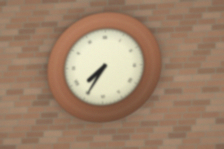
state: 7:35
